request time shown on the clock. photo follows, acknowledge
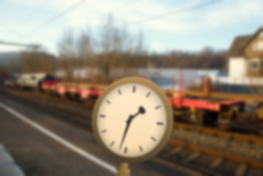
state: 1:32
